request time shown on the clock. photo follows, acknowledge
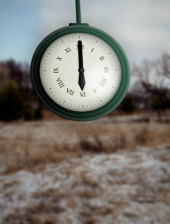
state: 6:00
